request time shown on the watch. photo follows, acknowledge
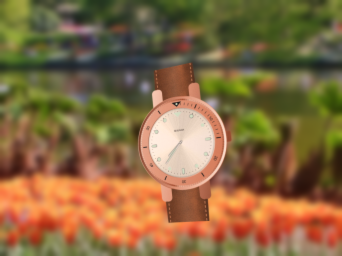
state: 7:37
